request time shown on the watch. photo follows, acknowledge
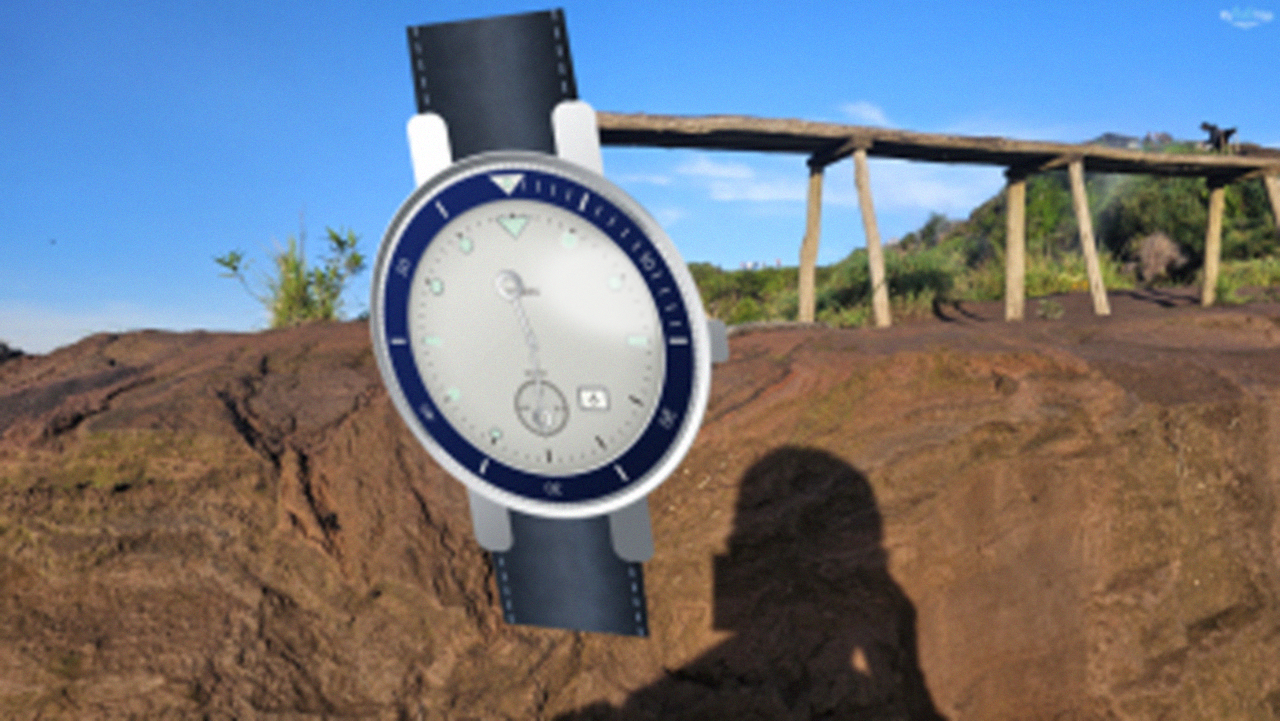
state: 11:30
